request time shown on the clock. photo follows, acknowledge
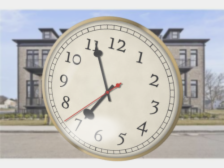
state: 6:55:37
